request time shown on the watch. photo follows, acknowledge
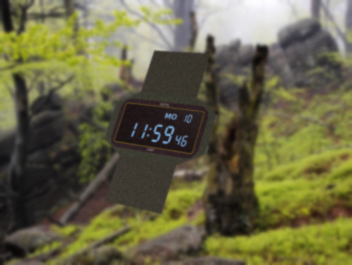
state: 11:59:46
